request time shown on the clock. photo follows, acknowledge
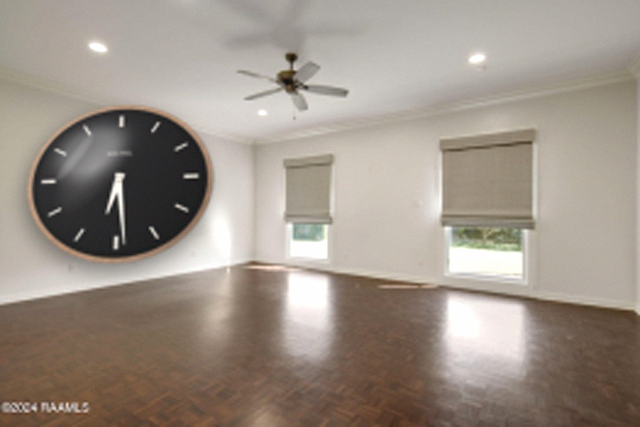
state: 6:29
